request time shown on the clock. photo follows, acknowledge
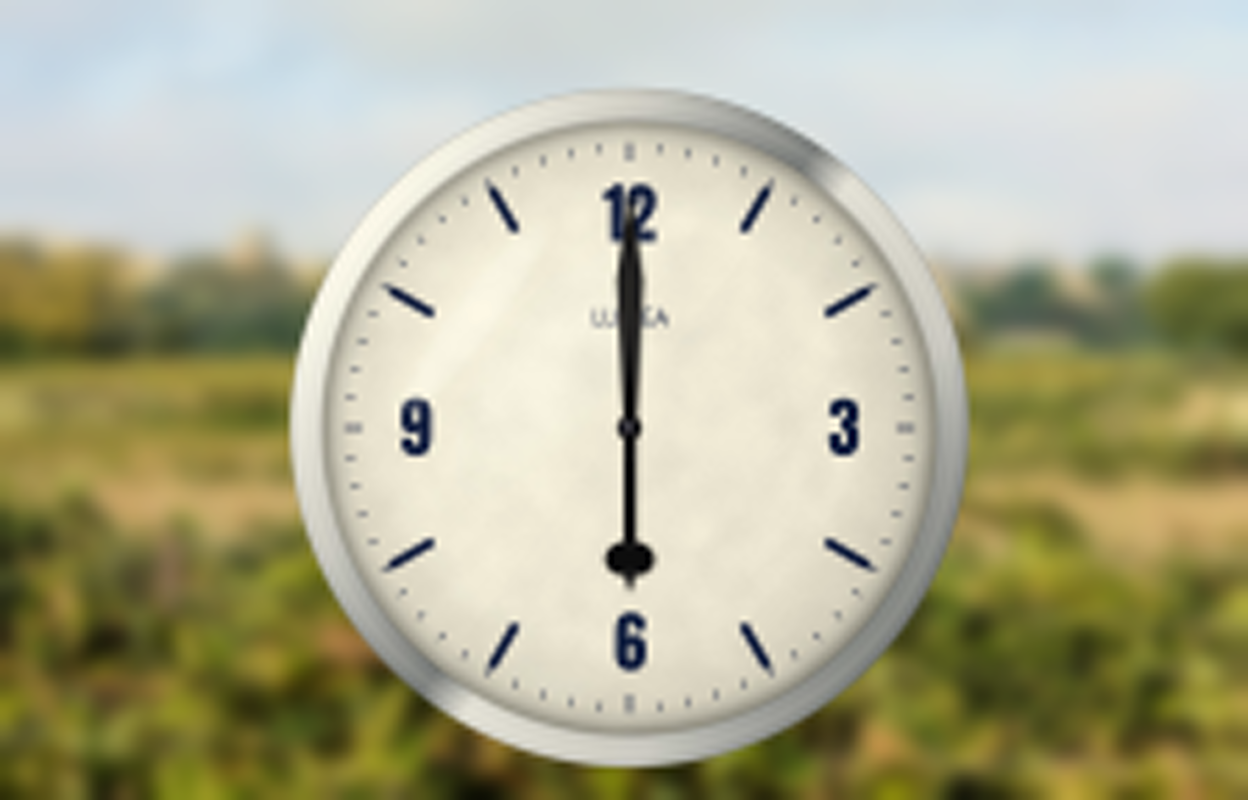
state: 6:00
